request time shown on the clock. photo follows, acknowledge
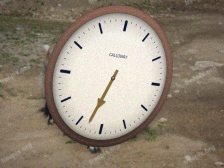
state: 6:33
